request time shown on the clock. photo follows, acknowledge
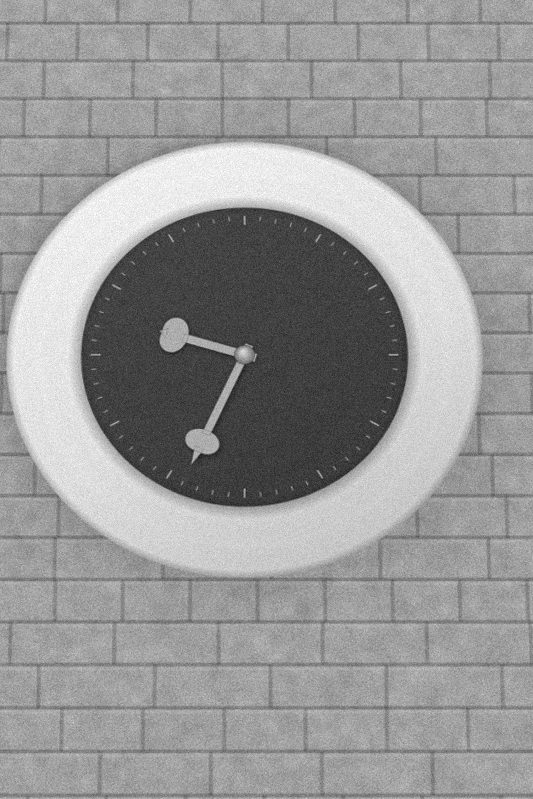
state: 9:34
